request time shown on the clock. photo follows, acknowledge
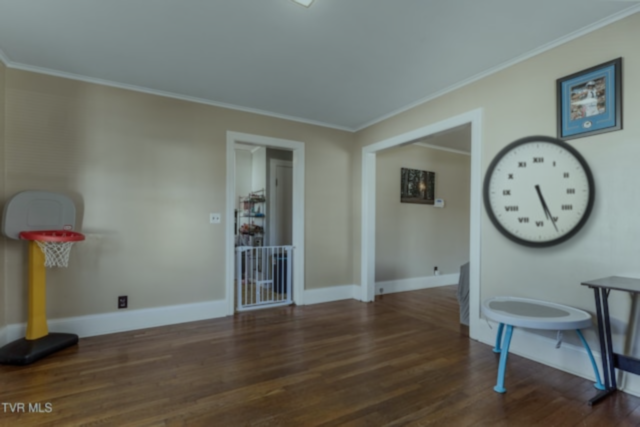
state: 5:26
